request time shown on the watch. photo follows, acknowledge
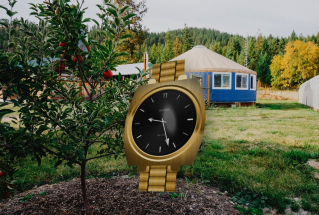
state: 9:27
